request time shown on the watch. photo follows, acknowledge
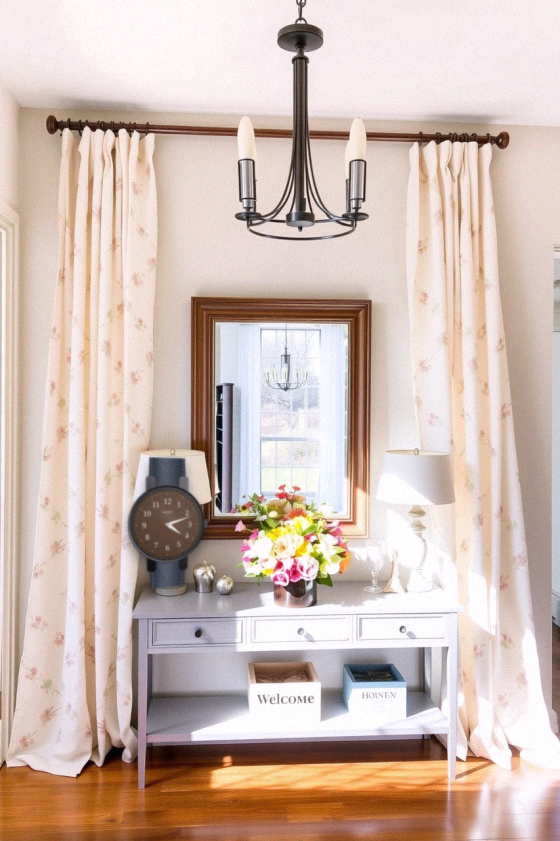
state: 4:12
